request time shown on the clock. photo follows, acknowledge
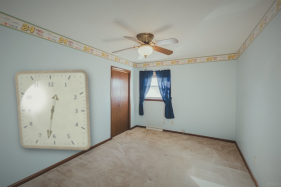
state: 12:32
